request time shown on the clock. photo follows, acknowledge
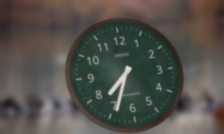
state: 7:34
